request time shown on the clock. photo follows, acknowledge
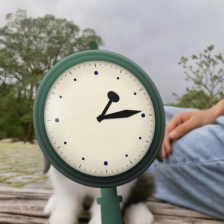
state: 1:14
